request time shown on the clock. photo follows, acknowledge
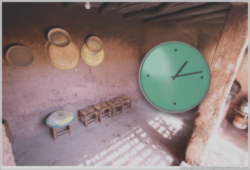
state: 1:13
